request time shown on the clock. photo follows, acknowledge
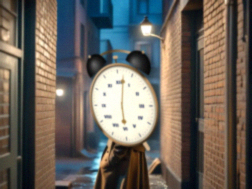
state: 6:02
